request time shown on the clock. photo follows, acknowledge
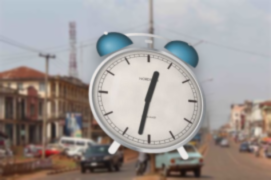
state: 12:32
